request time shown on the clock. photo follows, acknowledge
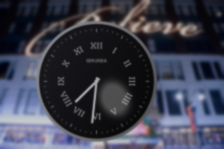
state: 7:31
